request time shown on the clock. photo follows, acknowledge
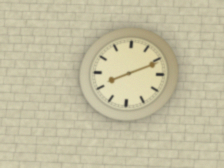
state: 8:11
